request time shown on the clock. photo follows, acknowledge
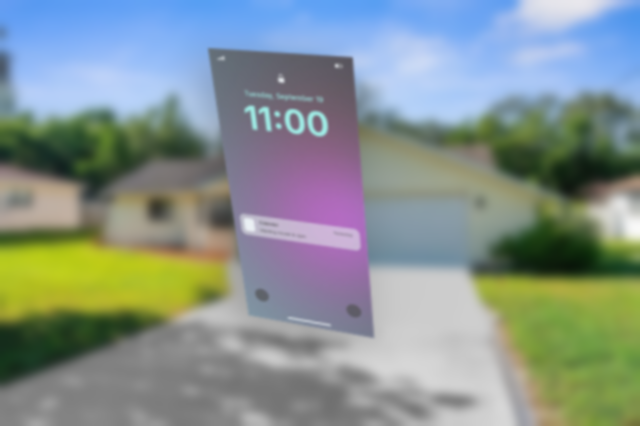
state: 11:00
